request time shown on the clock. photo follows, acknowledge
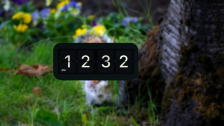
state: 12:32
